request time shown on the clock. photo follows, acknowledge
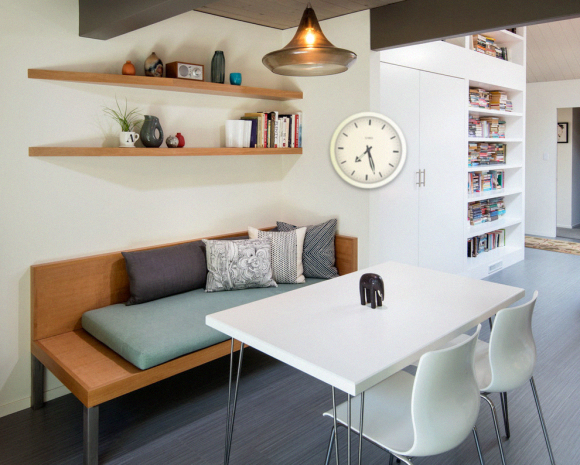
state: 7:27
